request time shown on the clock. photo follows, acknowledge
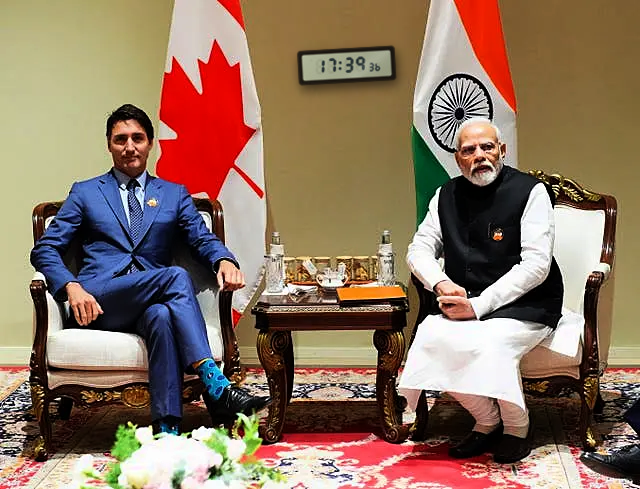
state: 17:39:36
